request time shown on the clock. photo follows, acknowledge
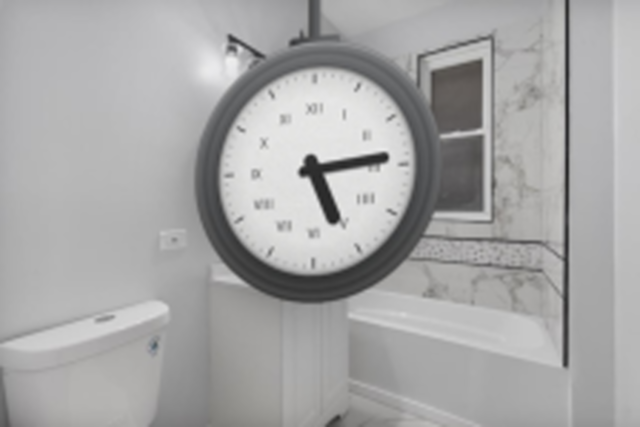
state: 5:14
